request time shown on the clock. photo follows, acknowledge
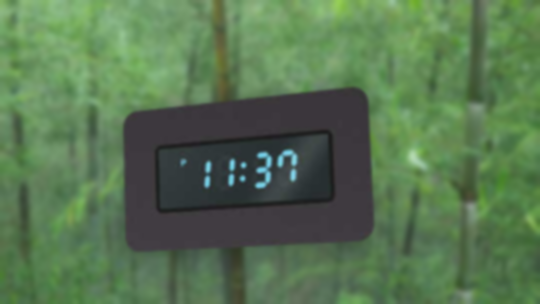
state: 11:37
